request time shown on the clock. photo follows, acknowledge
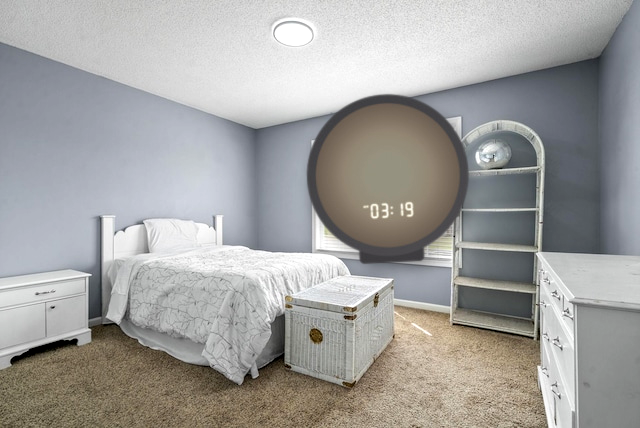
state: 3:19
